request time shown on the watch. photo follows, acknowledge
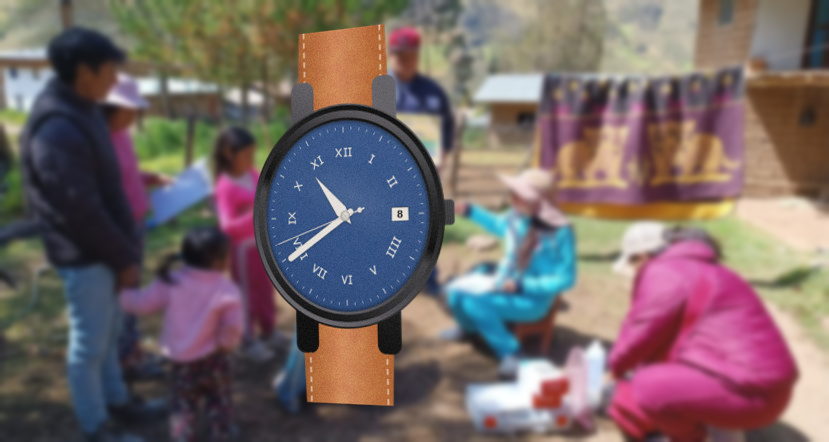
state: 10:39:42
